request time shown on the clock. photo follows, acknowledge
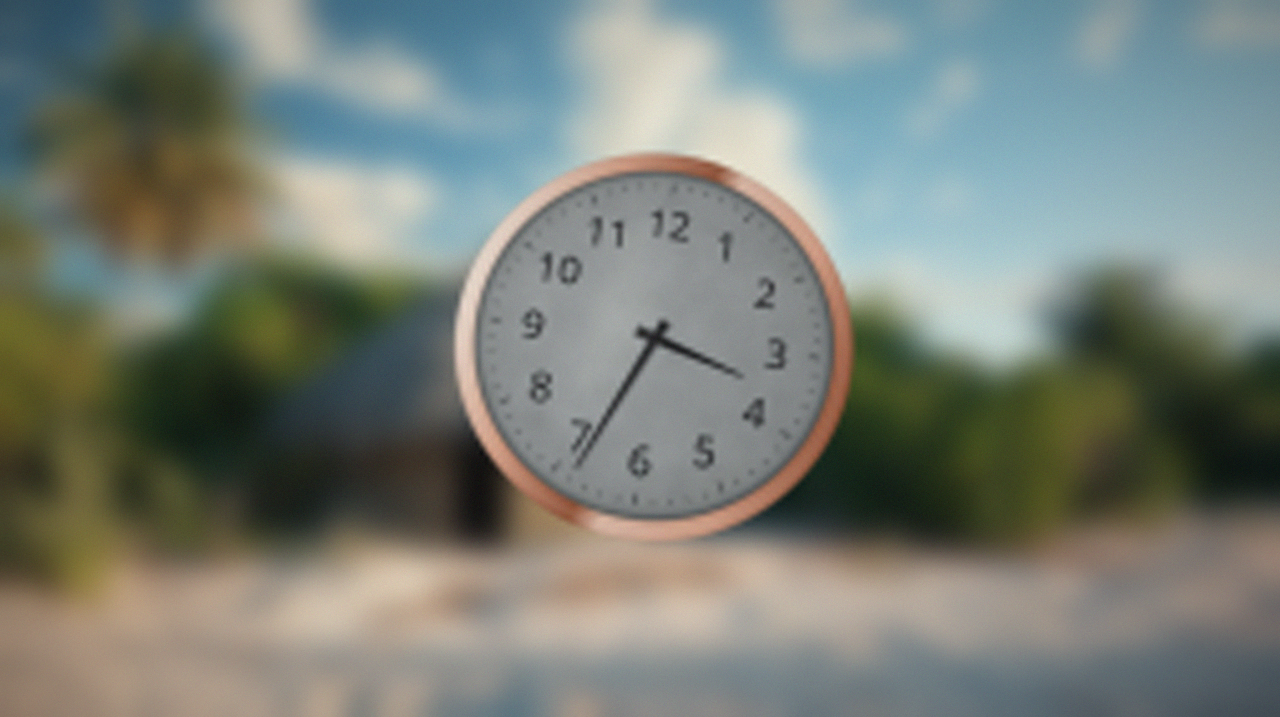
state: 3:34
